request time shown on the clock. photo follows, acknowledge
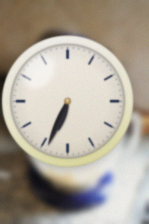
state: 6:34
